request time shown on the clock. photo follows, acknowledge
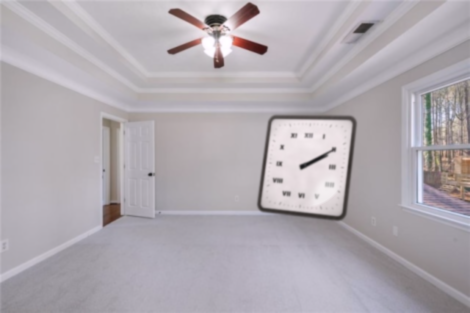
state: 2:10
